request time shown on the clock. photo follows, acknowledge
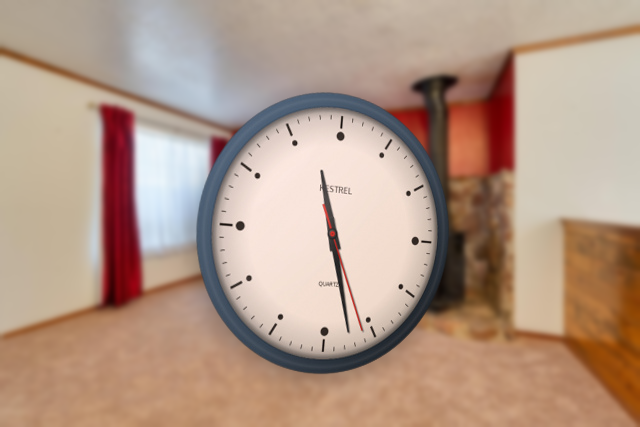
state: 11:27:26
